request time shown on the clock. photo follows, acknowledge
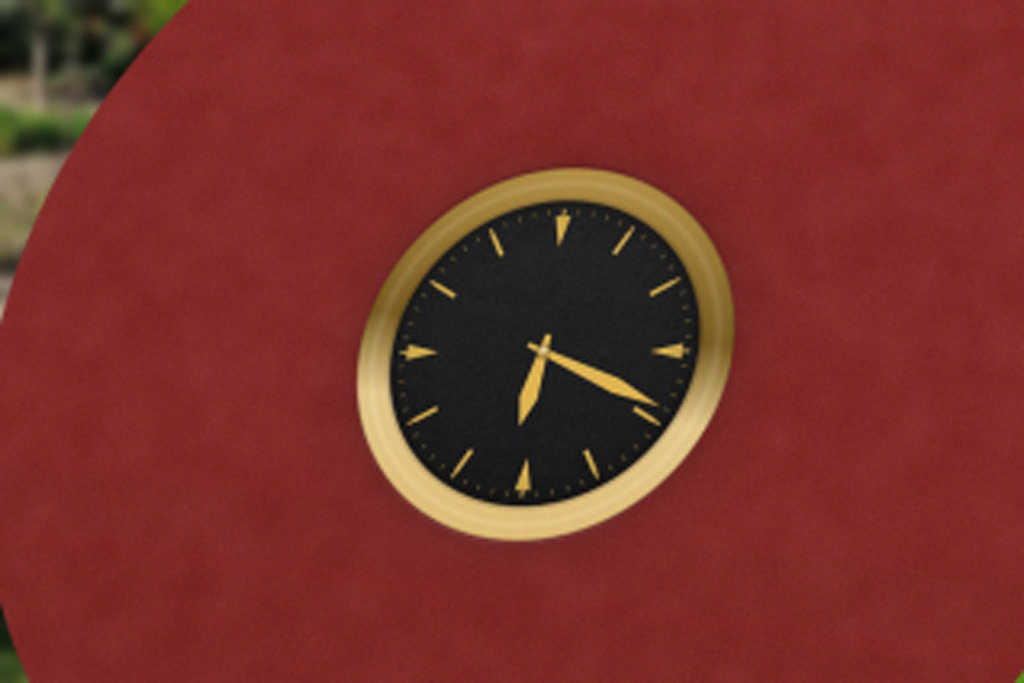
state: 6:19
